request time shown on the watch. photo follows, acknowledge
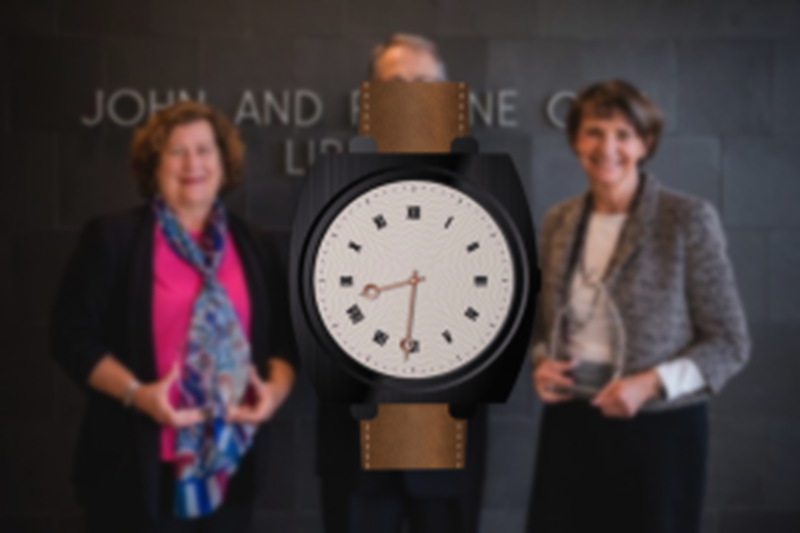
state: 8:31
